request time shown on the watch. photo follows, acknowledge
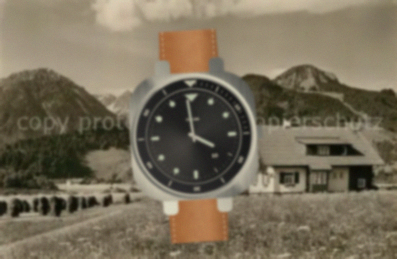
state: 3:59
